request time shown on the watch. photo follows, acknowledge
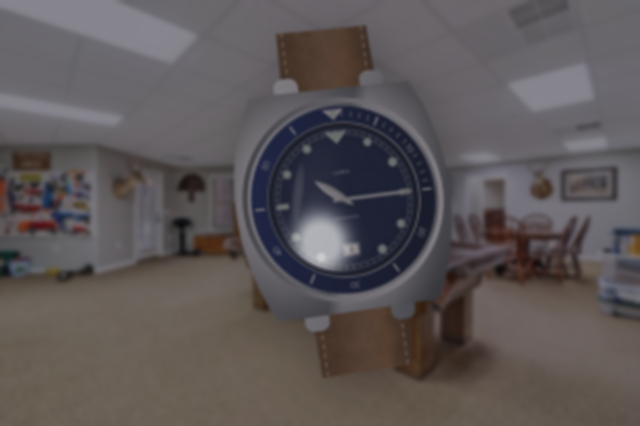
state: 10:15
